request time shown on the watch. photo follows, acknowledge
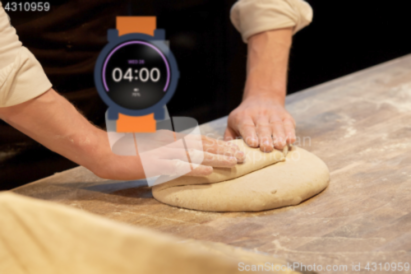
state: 4:00
